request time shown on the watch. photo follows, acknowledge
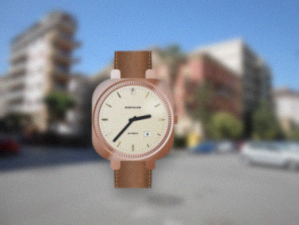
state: 2:37
